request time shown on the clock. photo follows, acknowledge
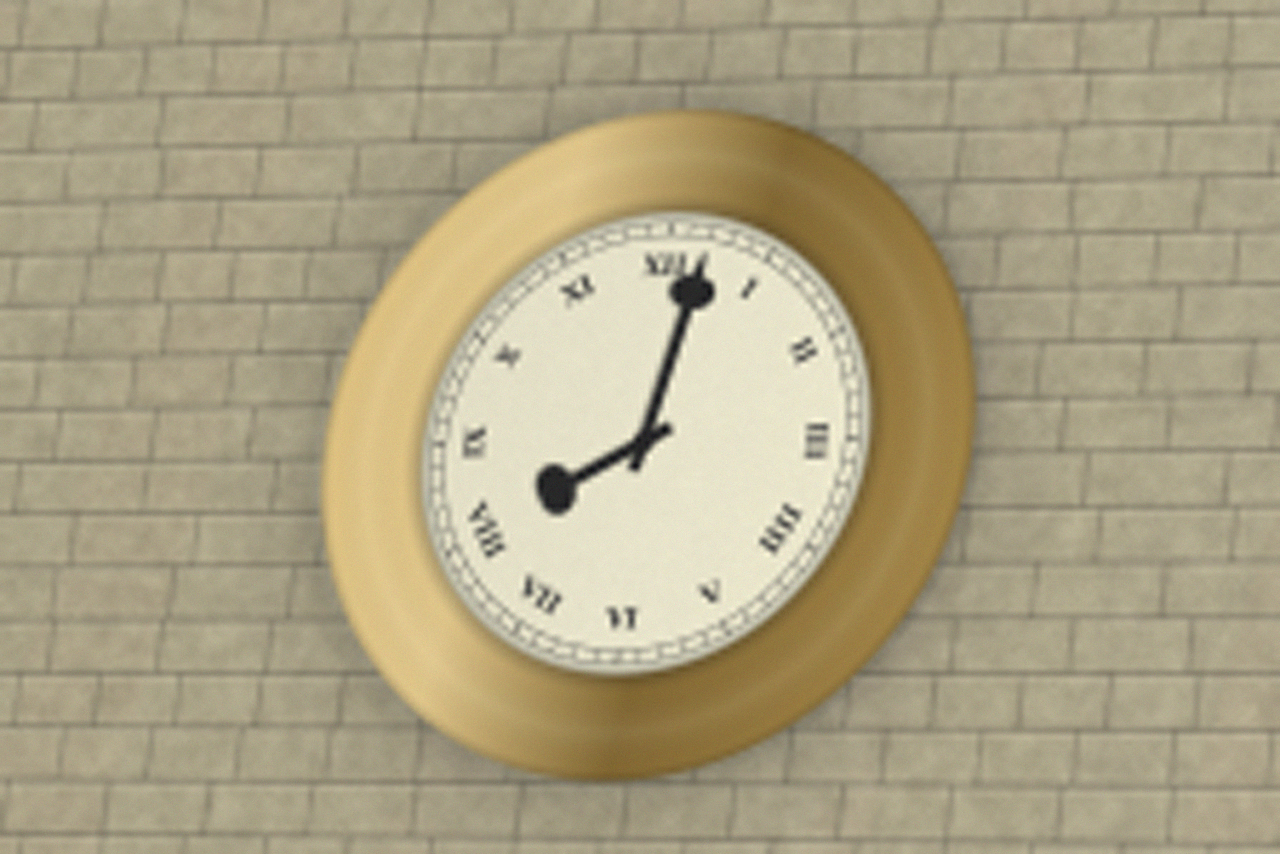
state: 8:02
